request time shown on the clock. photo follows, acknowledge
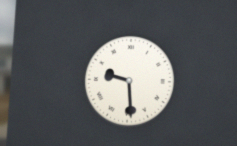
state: 9:29
